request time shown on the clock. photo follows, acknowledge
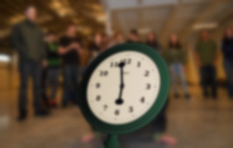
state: 5:58
